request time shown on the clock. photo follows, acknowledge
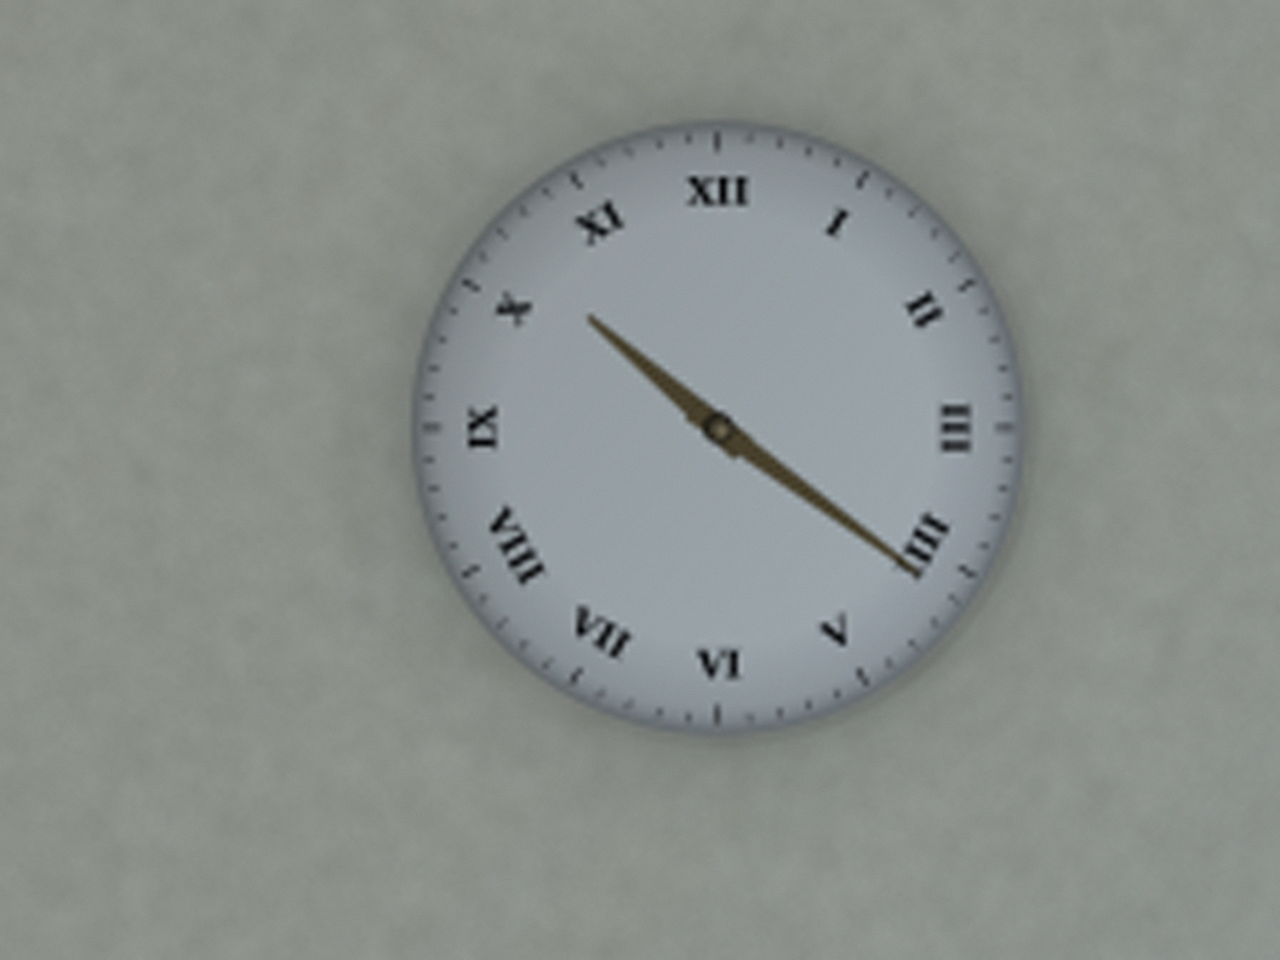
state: 10:21
